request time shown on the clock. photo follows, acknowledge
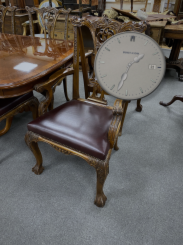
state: 1:33
